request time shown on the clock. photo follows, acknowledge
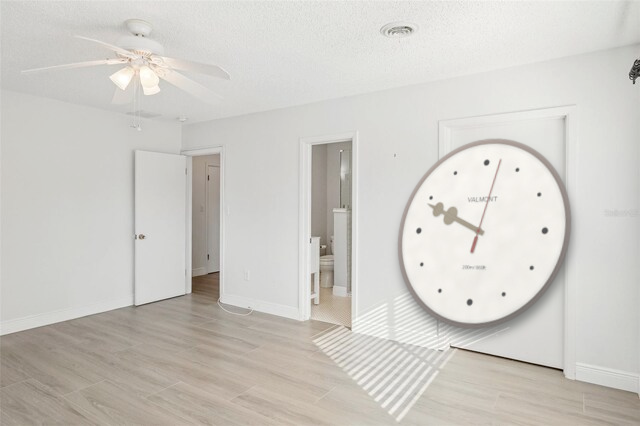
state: 9:49:02
